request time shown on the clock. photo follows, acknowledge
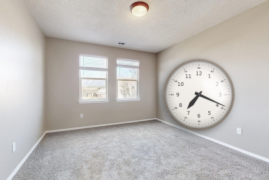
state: 7:19
